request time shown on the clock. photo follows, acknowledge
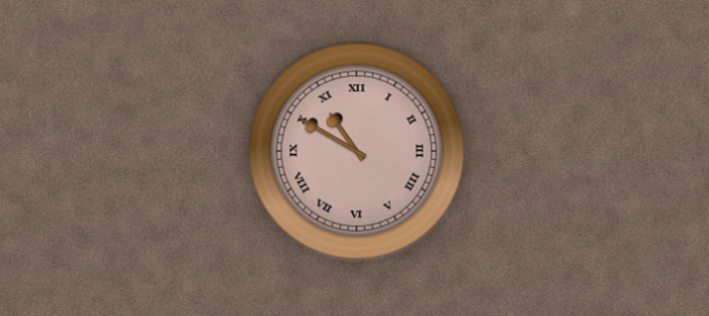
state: 10:50
